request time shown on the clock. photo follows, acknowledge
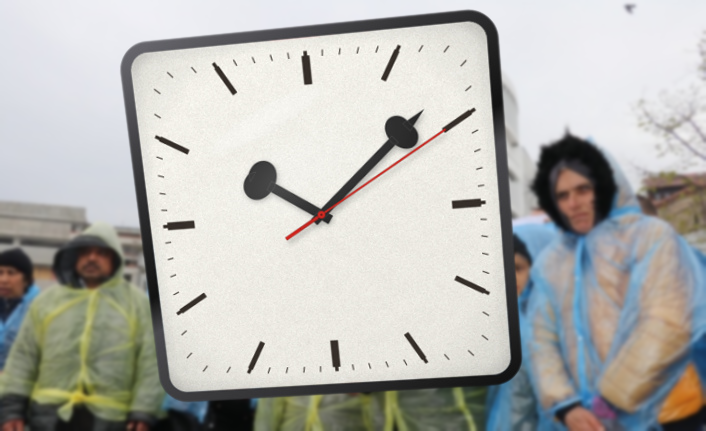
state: 10:08:10
